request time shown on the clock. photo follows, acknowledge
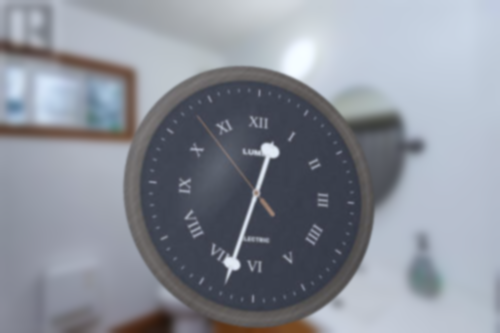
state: 12:32:53
